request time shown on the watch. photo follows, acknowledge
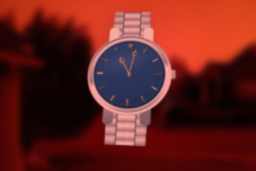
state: 11:02
